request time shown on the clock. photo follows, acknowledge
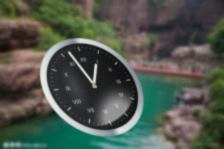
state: 12:57
